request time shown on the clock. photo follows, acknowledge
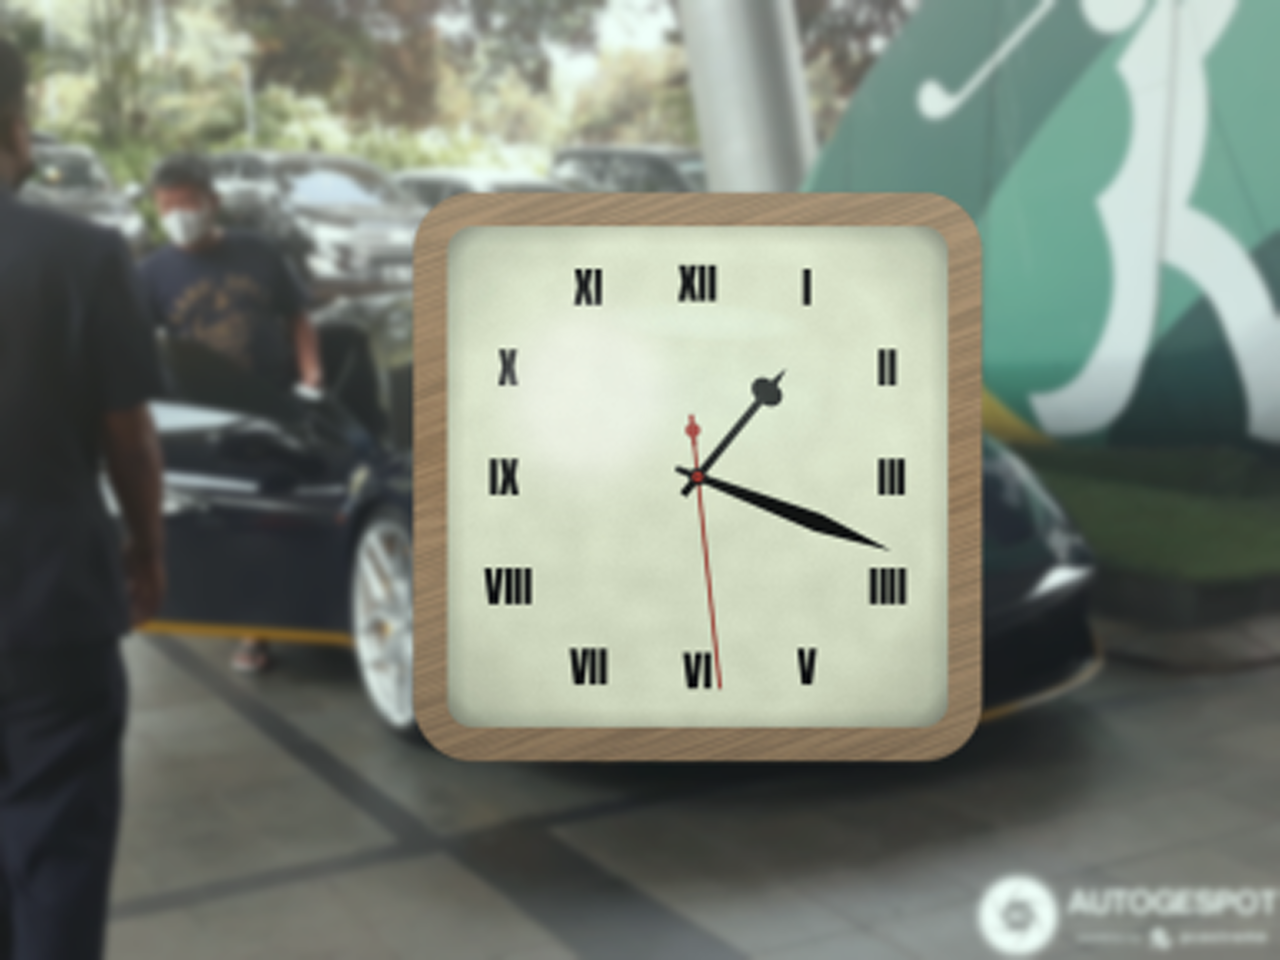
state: 1:18:29
